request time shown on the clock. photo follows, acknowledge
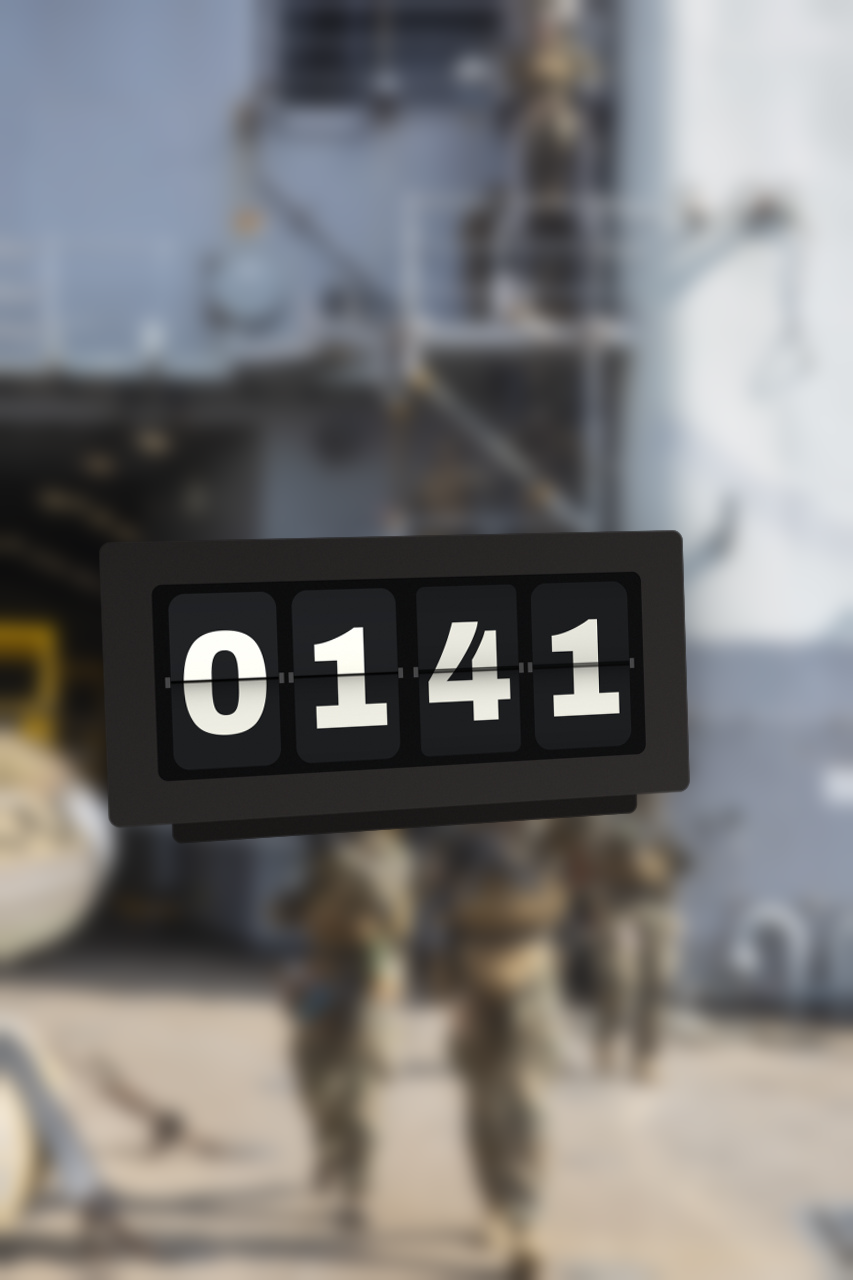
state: 1:41
